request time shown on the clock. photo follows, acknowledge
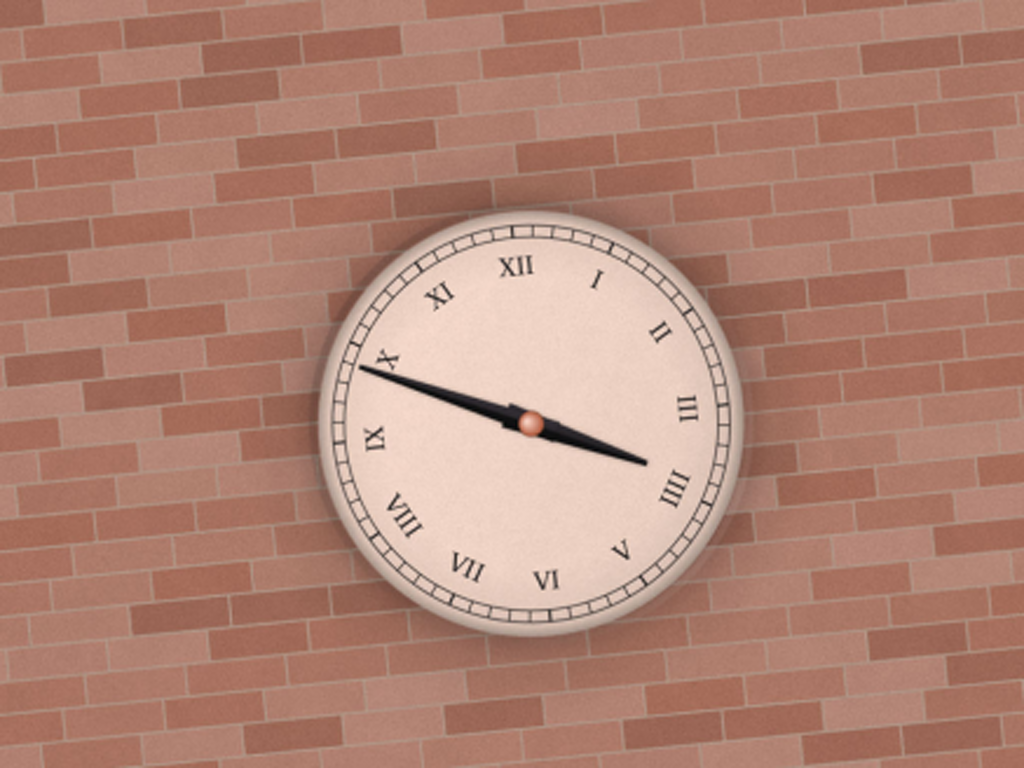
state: 3:49
